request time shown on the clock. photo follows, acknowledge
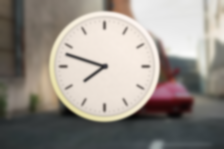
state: 7:48
